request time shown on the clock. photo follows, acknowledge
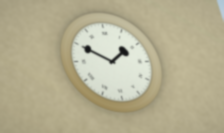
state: 1:50
